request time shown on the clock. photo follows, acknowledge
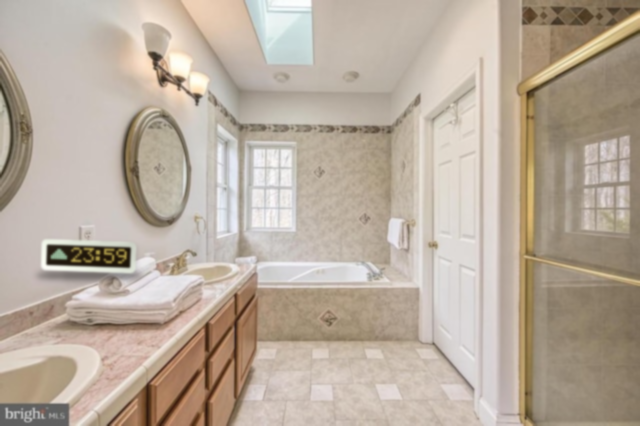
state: 23:59
